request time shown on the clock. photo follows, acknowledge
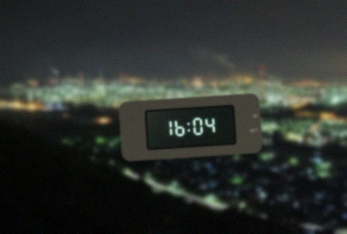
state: 16:04
